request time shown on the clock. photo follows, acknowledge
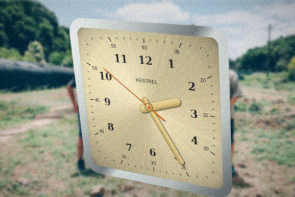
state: 2:24:51
